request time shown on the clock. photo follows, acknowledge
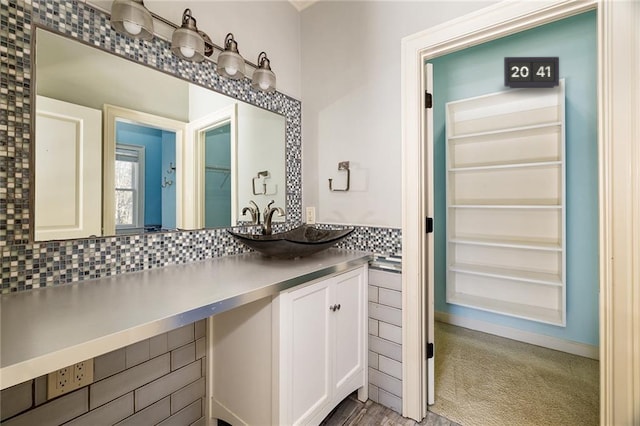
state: 20:41
